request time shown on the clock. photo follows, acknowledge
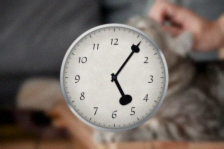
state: 5:06
